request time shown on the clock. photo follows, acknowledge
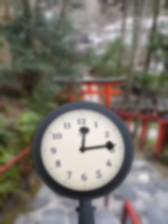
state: 12:14
